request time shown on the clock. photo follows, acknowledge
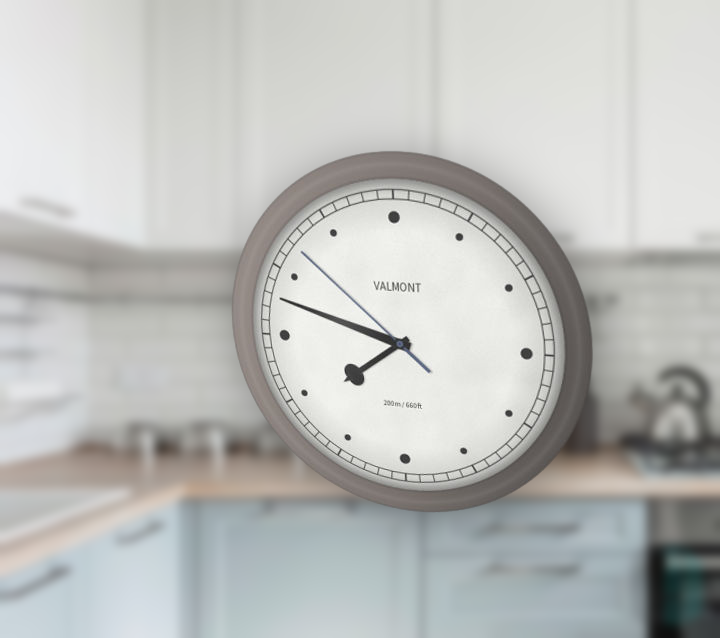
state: 7:47:52
